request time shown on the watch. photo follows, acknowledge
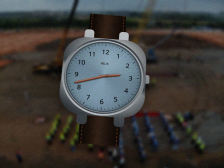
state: 2:42
